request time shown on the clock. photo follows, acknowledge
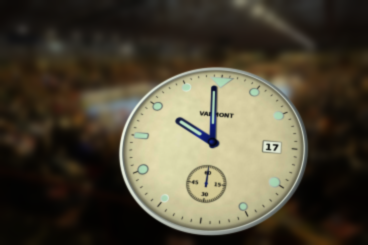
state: 9:59
